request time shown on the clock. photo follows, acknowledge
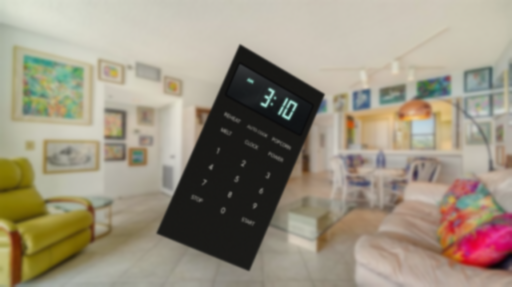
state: 3:10
